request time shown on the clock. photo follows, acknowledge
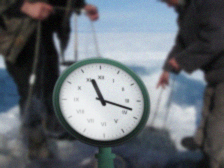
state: 11:18
